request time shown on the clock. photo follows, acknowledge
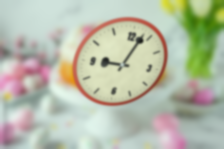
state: 9:03
